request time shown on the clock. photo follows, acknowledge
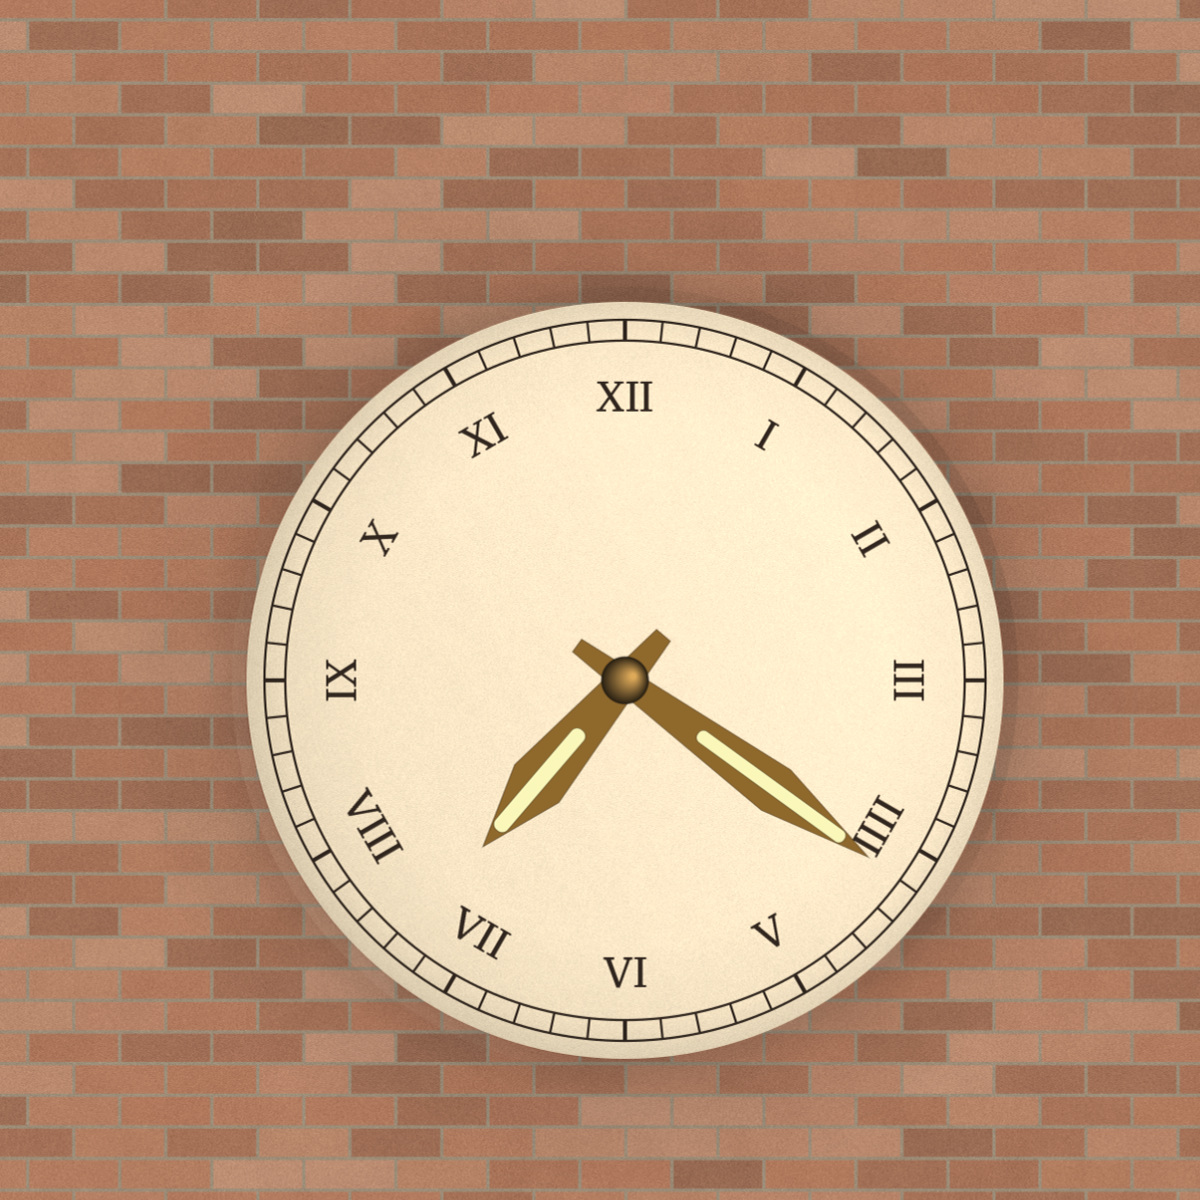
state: 7:21
